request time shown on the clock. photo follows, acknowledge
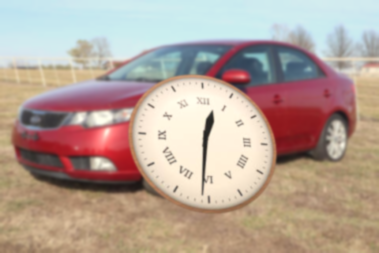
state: 12:31
